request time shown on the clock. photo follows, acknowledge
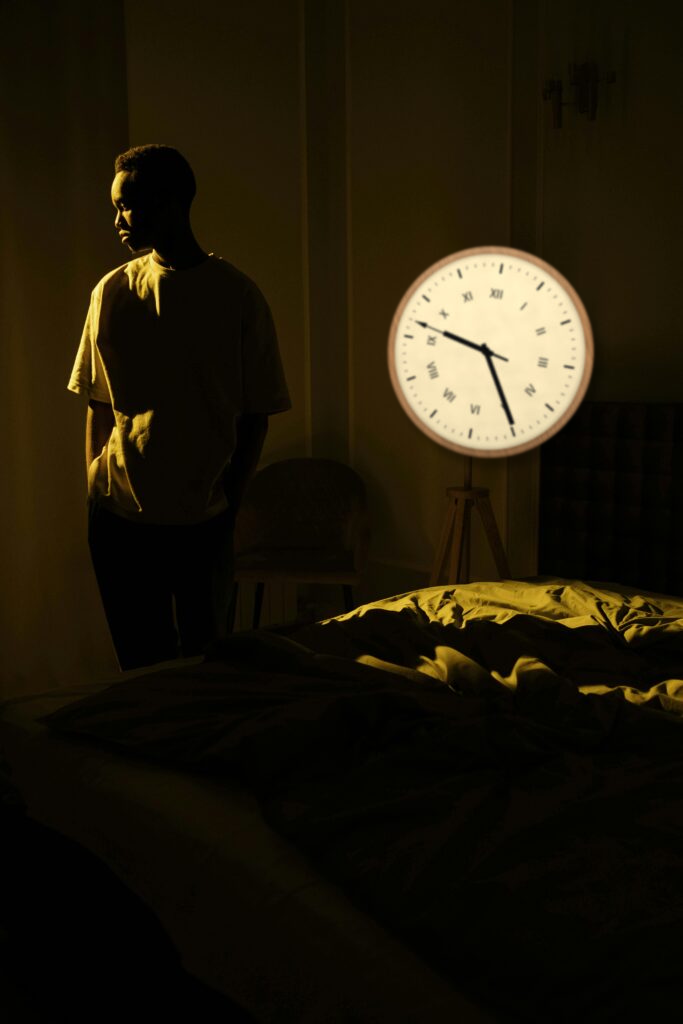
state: 9:24:47
